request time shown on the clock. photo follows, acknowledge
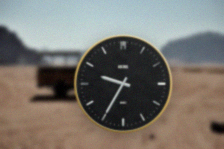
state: 9:35
